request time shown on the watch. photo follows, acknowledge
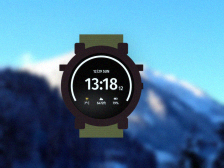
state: 13:18
